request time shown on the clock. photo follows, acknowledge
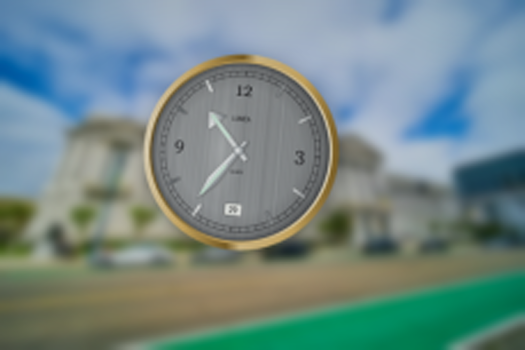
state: 10:36
